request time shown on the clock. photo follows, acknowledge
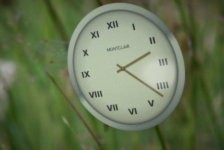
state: 2:22
